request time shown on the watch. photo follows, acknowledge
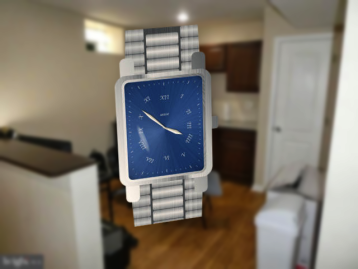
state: 3:52
